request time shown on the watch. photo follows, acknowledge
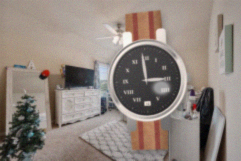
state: 2:59
